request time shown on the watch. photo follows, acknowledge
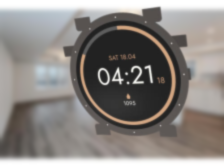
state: 4:21
